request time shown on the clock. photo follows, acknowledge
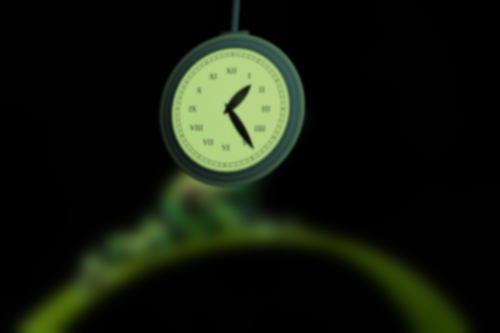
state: 1:24
